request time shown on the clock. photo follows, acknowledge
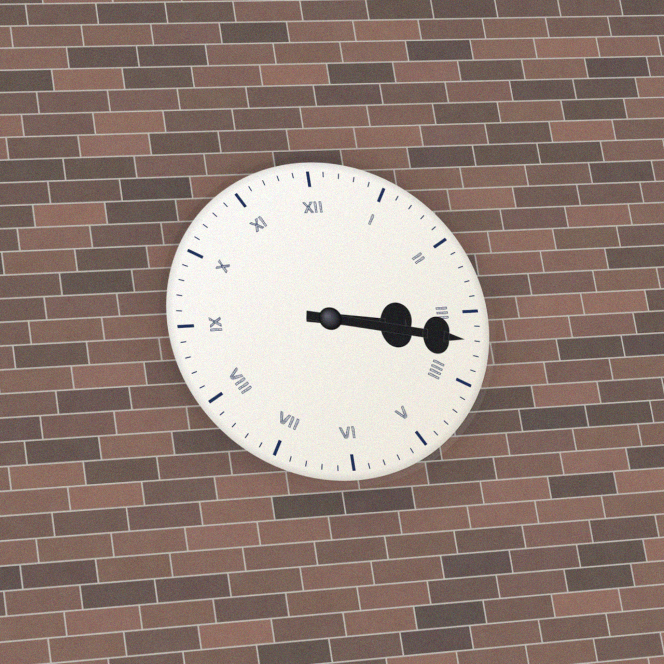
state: 3:17
